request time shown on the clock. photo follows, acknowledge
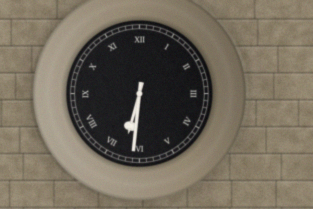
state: 6:31
